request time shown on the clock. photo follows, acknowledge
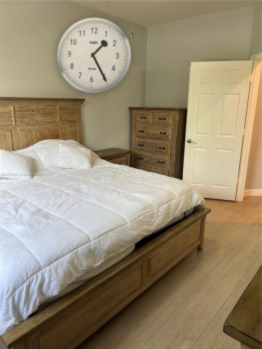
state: 1:25
